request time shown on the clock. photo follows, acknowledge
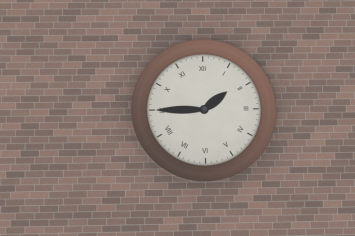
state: 1:45
